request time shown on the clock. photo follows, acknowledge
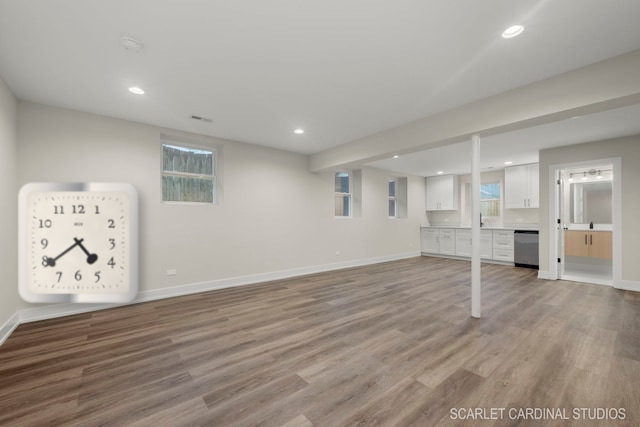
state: 4:39
